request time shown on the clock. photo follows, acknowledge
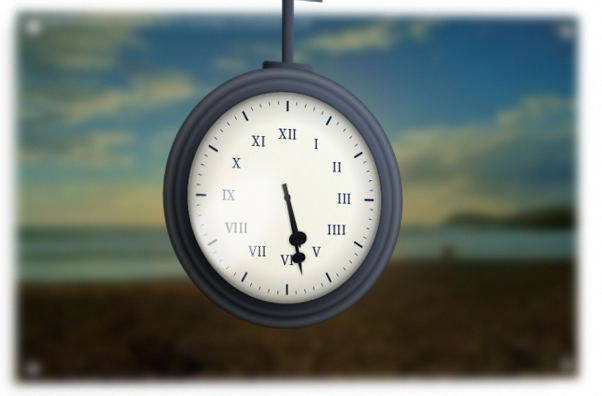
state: 5:28
